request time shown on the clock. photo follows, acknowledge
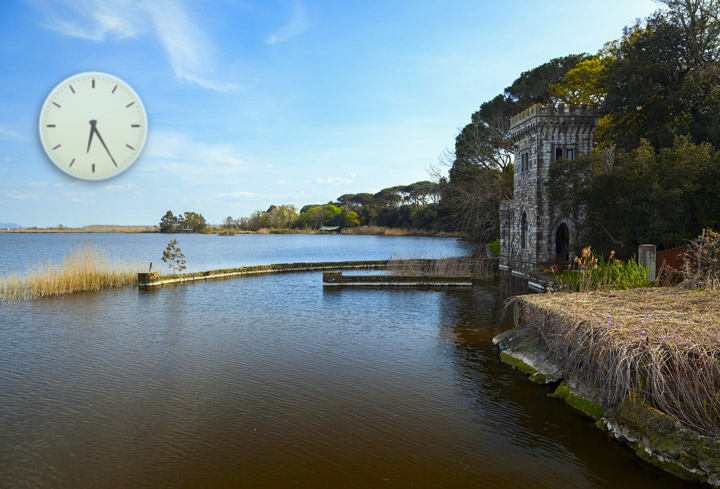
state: 6:25
